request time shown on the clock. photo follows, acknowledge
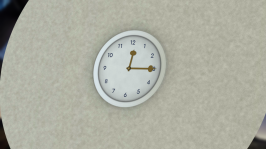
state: 12:15
